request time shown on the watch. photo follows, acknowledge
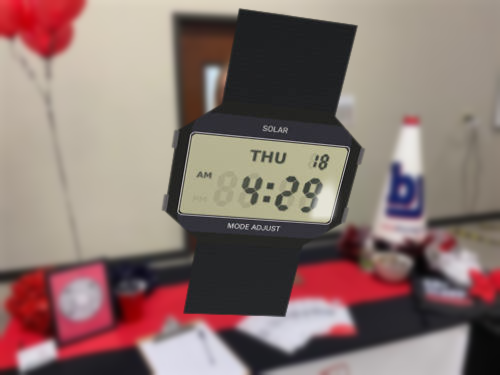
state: 4:29
